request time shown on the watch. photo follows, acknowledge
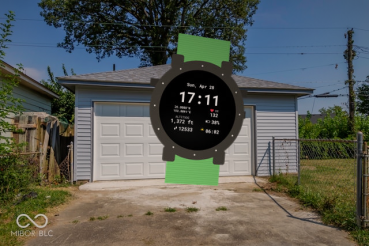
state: 17:11
